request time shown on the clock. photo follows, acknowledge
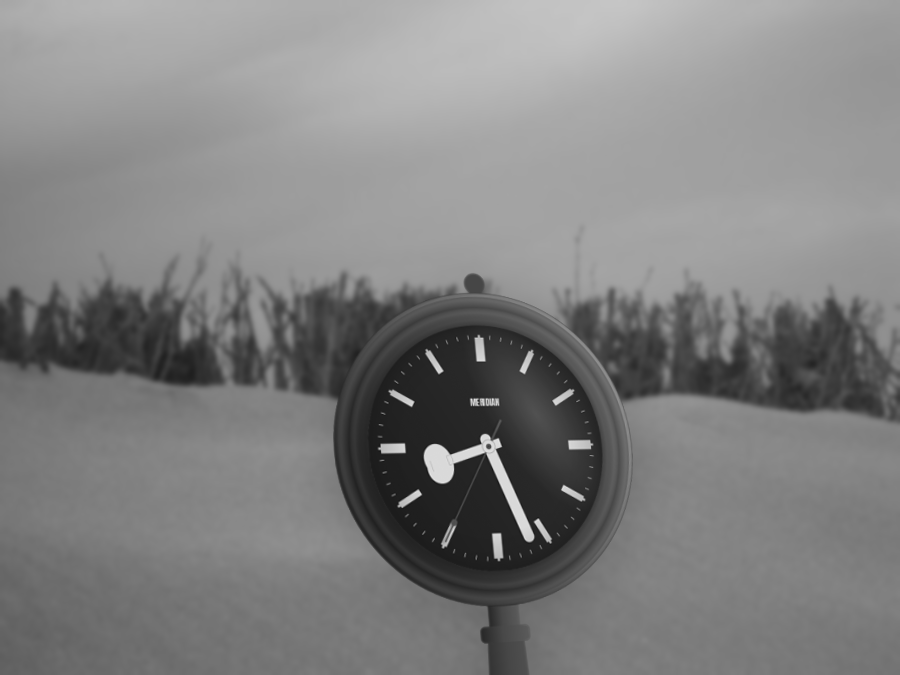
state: 8:26:35
